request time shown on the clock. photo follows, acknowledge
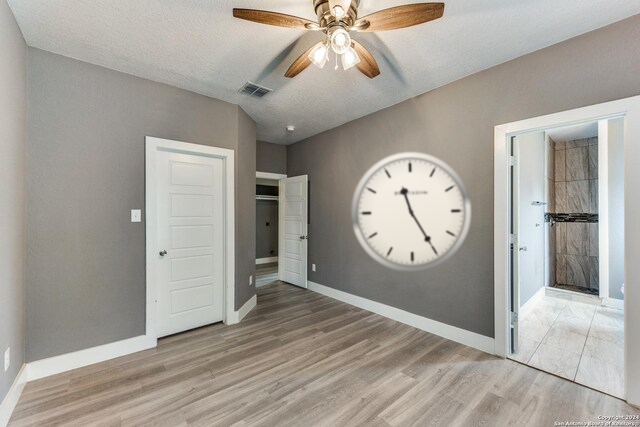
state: 11:25
